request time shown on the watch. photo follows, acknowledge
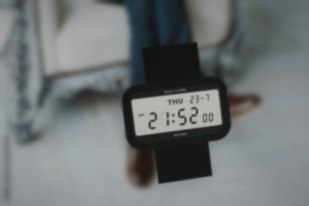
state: 21:52
